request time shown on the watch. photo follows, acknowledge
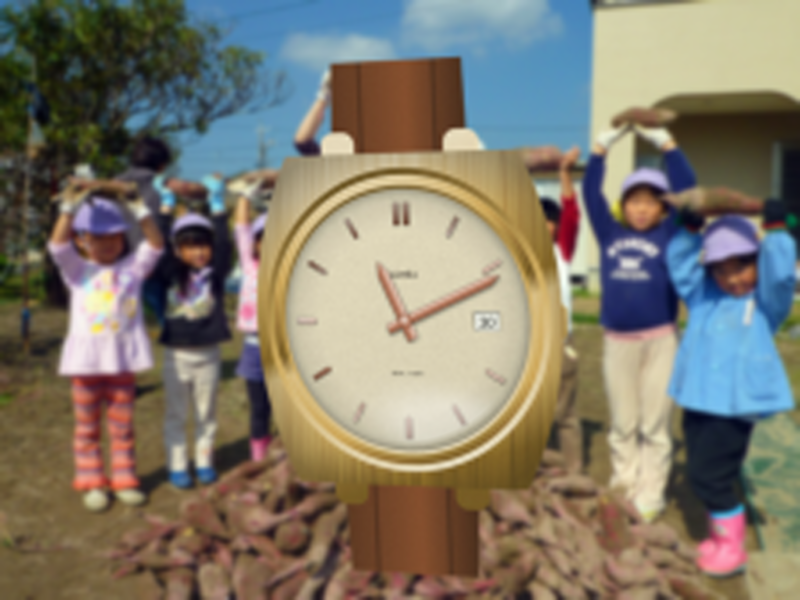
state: 11:11
